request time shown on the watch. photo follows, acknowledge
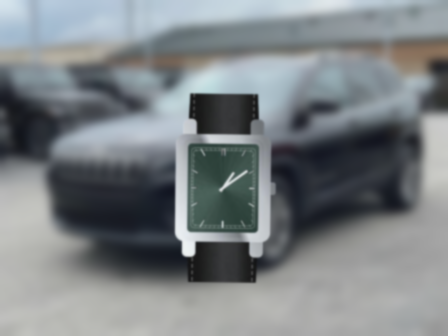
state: 1:09
